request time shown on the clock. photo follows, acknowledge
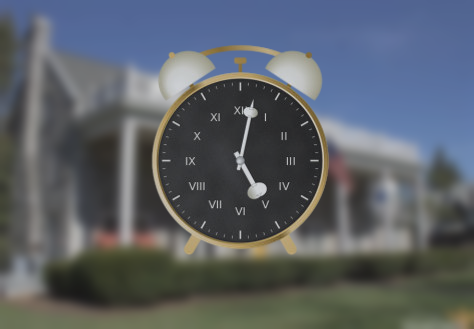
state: 5:02
